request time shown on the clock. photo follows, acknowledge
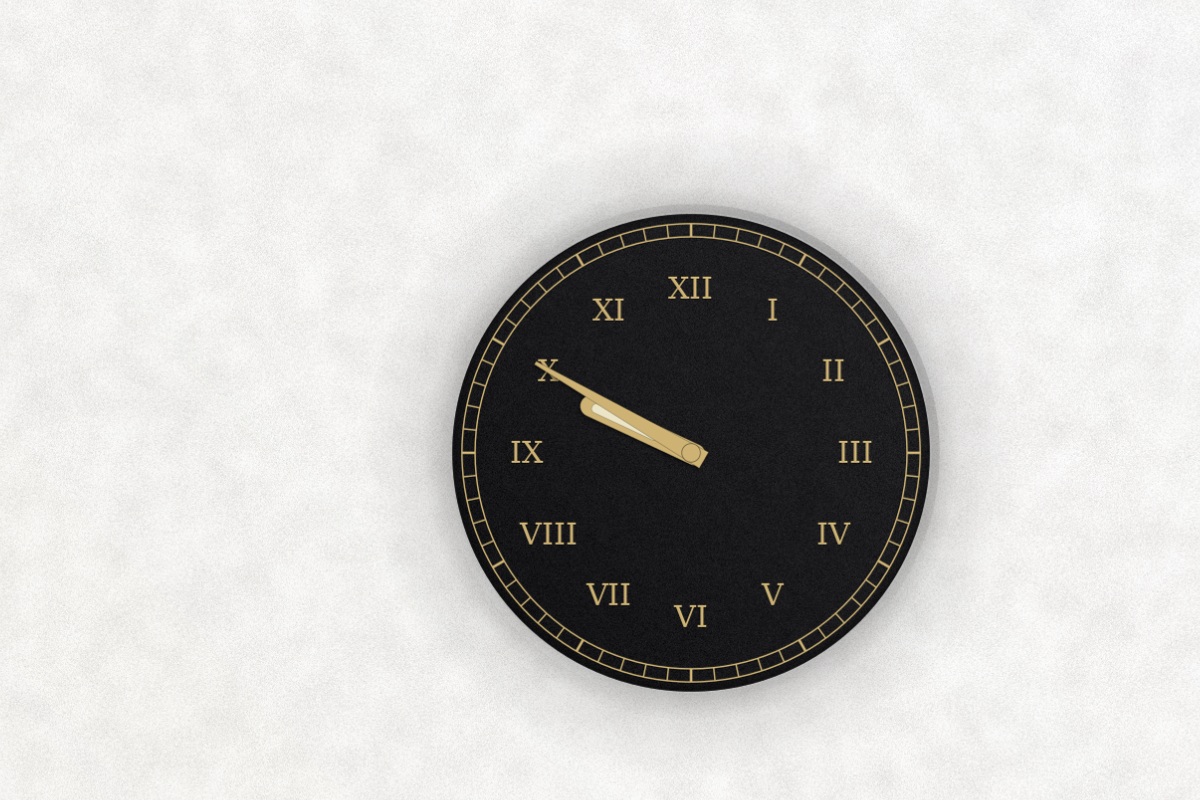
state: 9:50
